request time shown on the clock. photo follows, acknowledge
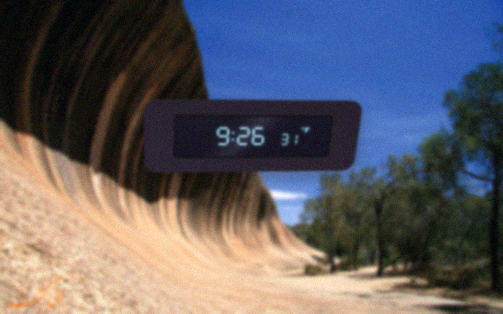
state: 9:26
